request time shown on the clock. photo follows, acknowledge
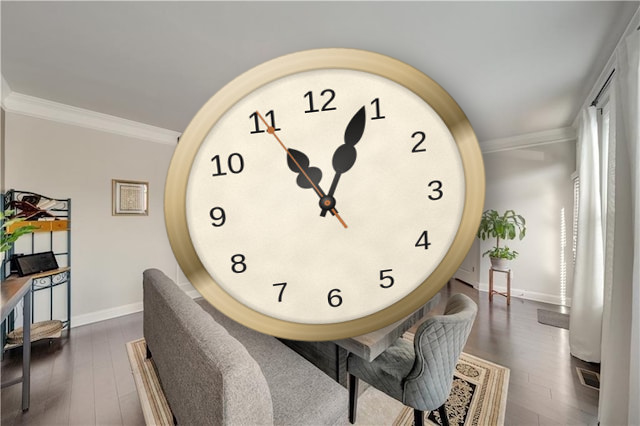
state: 11:03:55
